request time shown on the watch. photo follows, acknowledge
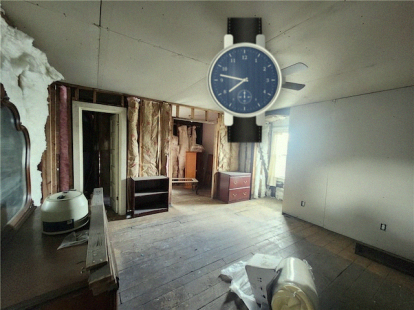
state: 7:47
